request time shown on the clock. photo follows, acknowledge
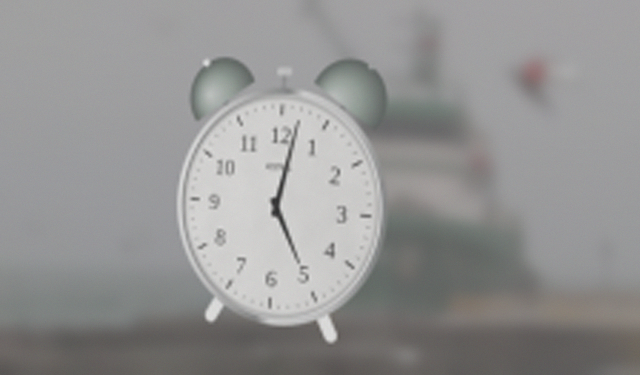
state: 5:02
